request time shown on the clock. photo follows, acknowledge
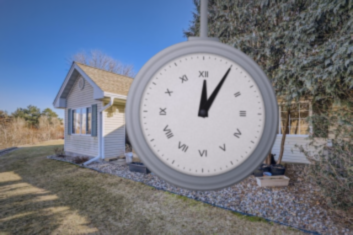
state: 12:05
